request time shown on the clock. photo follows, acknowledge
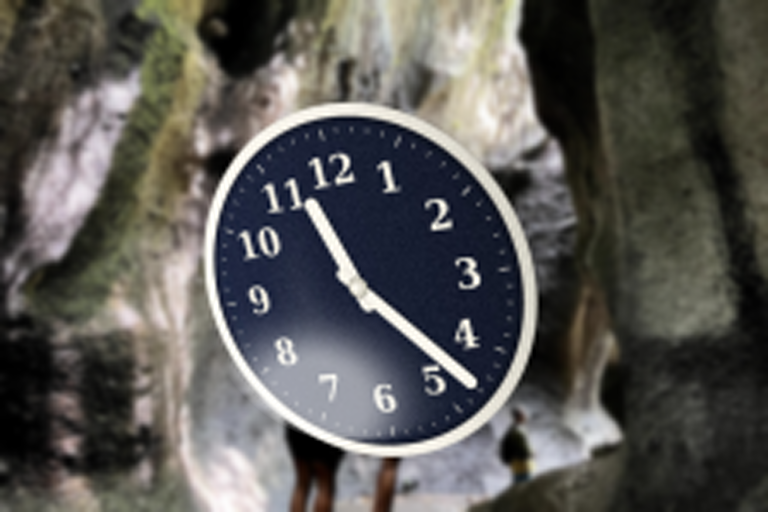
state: 11:23
